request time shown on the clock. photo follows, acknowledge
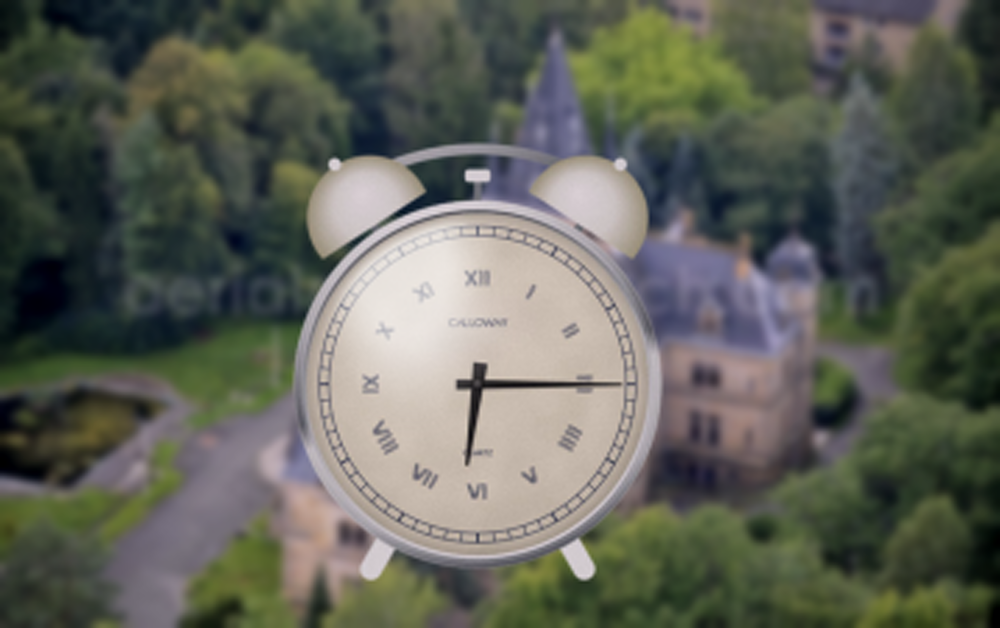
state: 6:15
